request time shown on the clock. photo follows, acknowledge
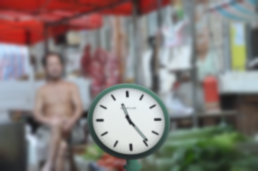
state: 11:24
